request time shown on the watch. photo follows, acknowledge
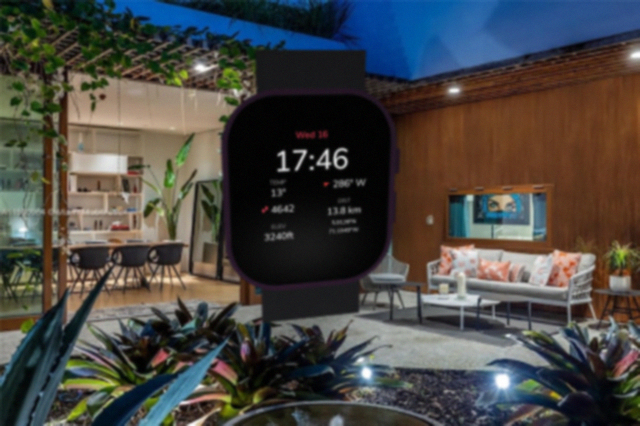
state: 17:46
